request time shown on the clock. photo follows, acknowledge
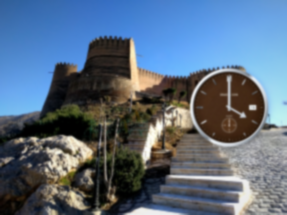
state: 4:00
